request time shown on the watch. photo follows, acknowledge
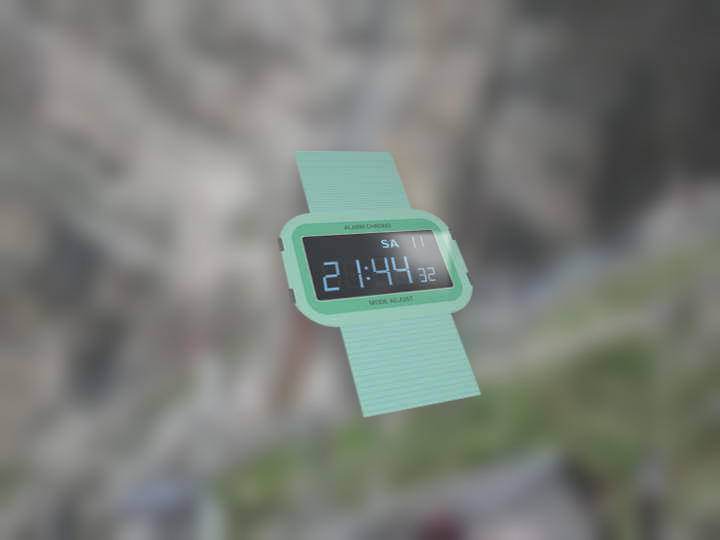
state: 21:44:32
